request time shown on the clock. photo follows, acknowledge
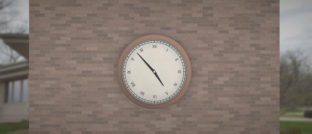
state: 4:53
